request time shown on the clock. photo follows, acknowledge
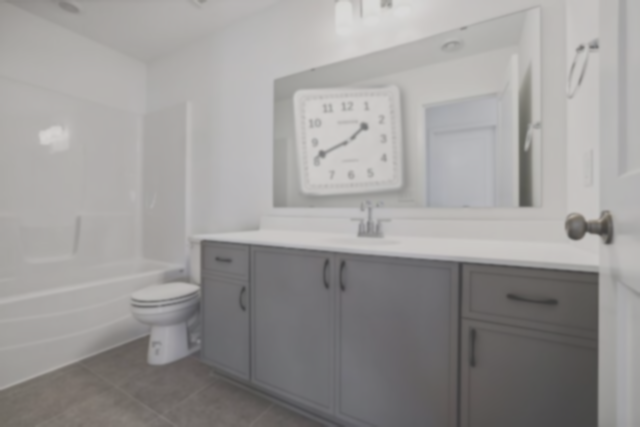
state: 1:41
